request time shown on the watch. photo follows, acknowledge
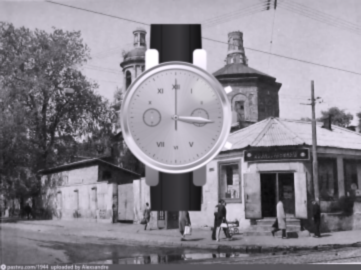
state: 3:16
